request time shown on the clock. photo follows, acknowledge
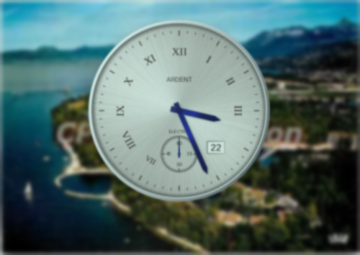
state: 3:26
